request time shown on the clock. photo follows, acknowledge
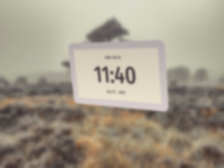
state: 11:40
